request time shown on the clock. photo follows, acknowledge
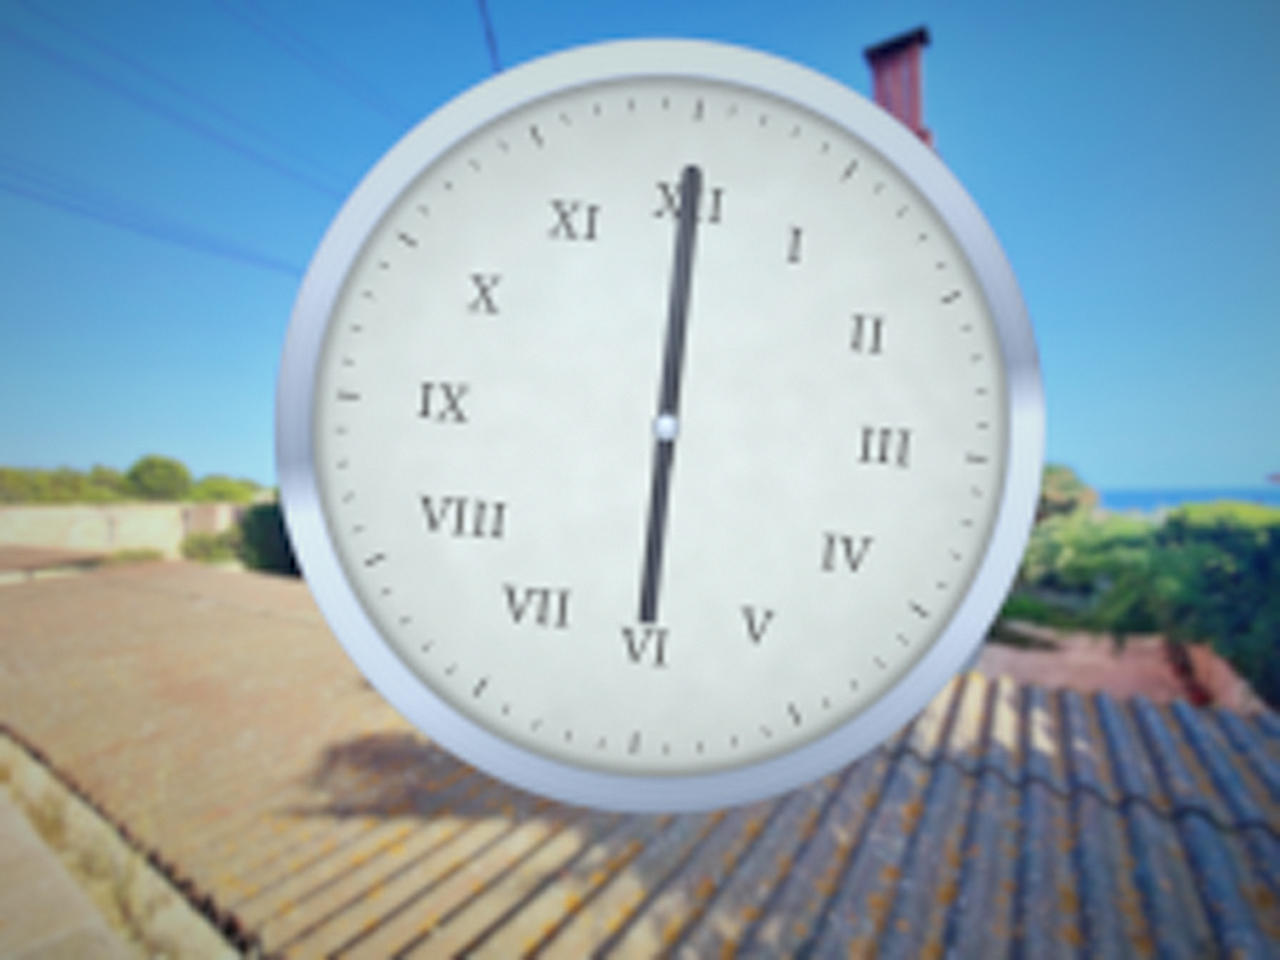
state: 6:00
